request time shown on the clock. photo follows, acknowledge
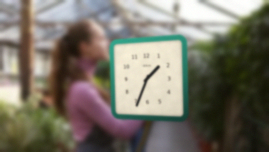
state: 1:34
